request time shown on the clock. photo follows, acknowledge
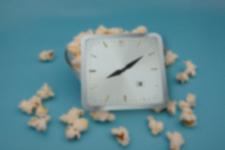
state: 8:09
